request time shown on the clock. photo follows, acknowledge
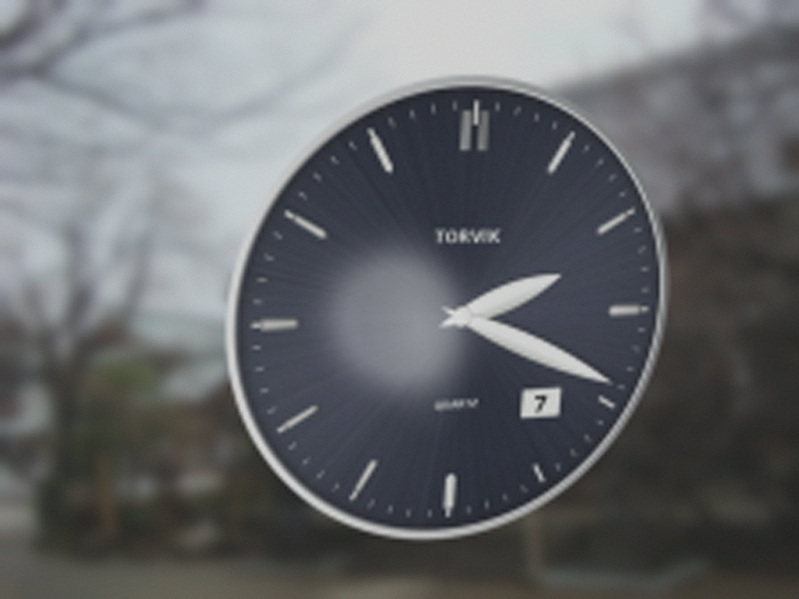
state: 2:19
